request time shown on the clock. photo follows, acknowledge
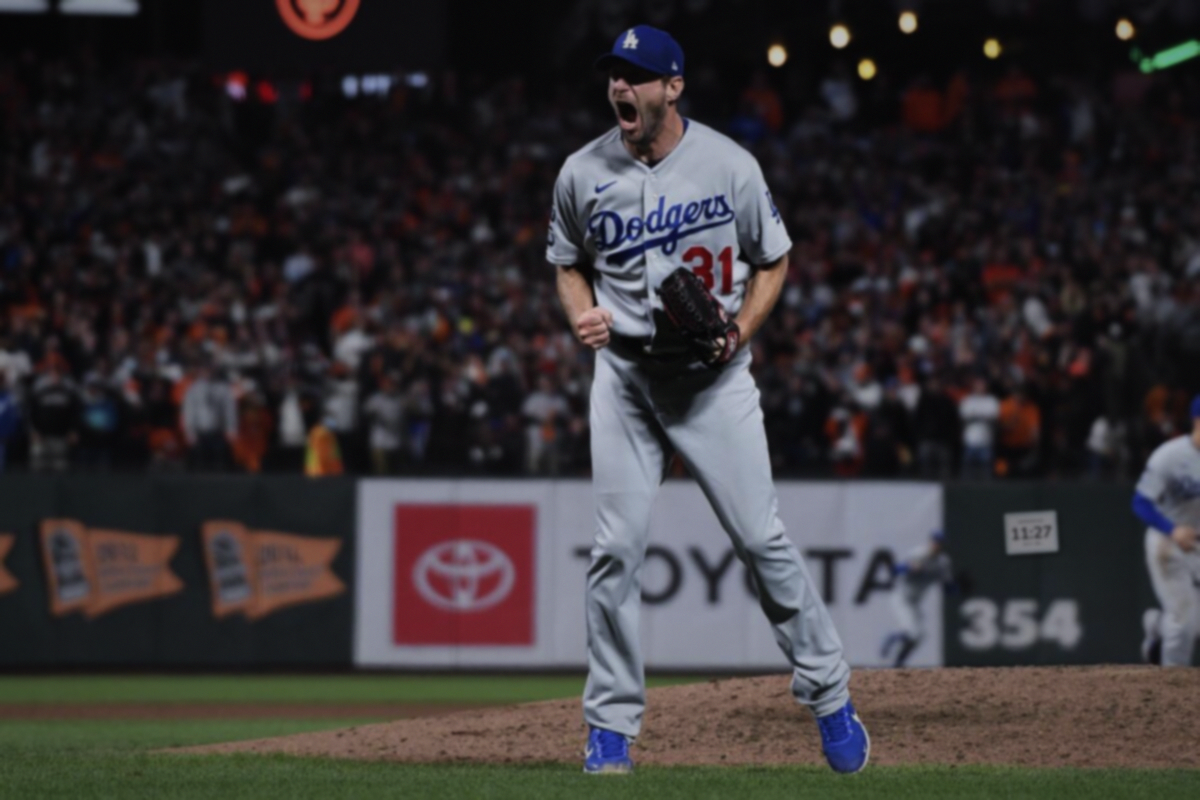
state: 11:27
